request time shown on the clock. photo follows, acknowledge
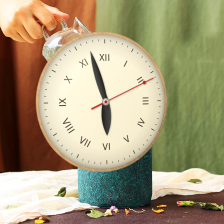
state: 5:57:11
